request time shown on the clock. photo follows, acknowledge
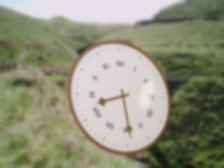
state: 8:29
